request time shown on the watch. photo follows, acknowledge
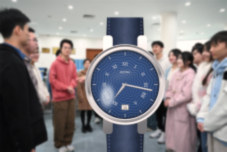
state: 7:17
